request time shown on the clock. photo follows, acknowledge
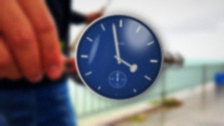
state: 3:58
